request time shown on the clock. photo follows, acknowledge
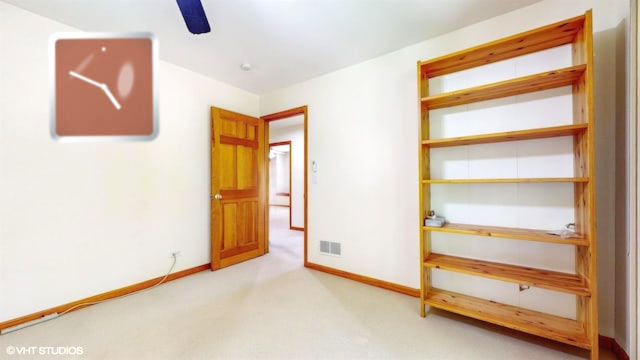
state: 4:49
